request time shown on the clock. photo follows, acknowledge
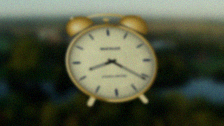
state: 8:21
